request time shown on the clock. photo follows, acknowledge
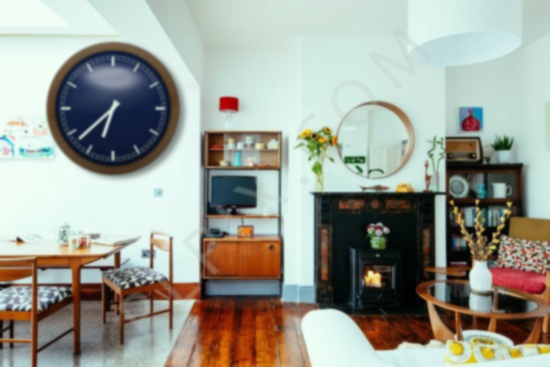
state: 6:38
